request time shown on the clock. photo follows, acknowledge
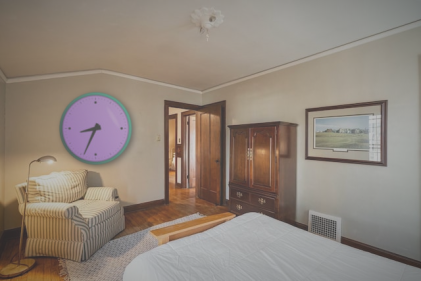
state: 8:34
